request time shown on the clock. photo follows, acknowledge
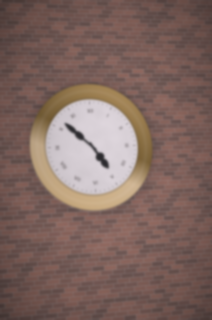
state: 4:52
